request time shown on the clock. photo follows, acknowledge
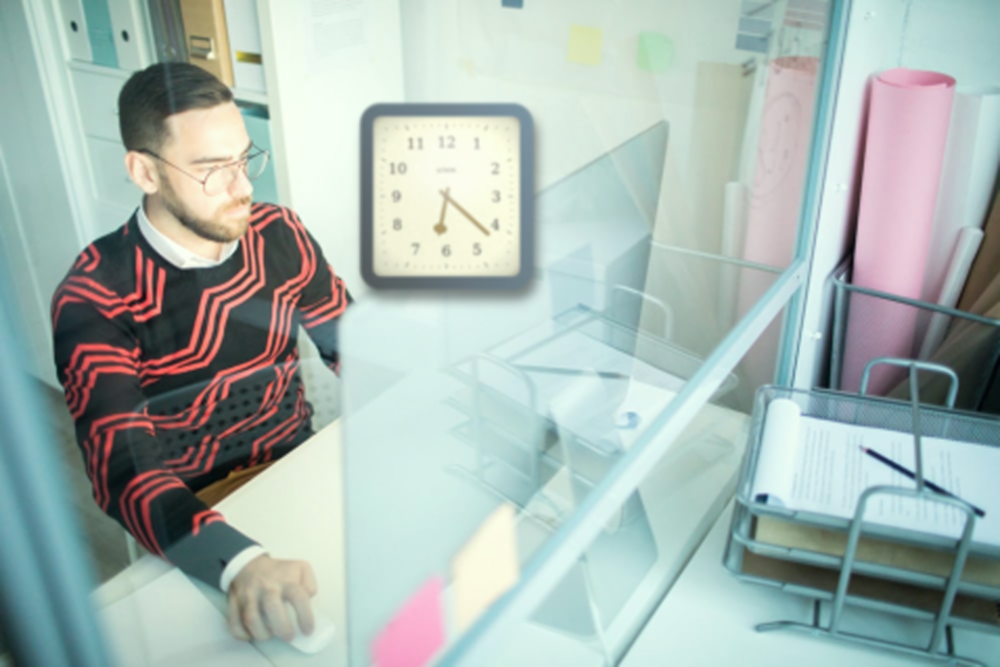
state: 6:22
